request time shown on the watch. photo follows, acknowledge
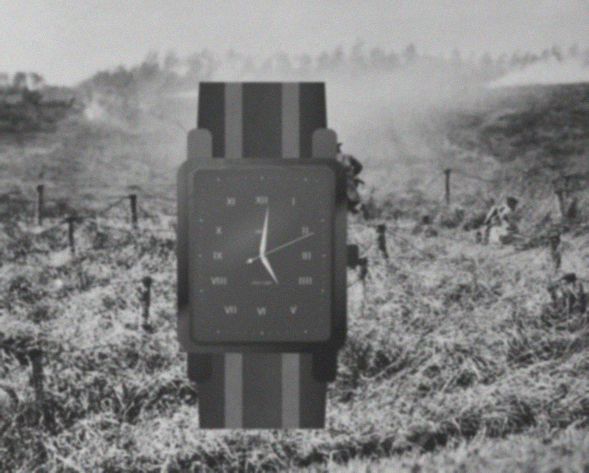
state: 5:01:11
